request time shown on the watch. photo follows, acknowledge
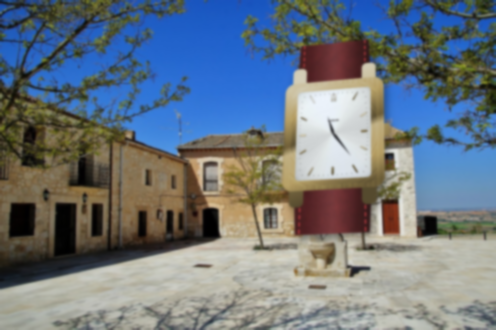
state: 11:24
